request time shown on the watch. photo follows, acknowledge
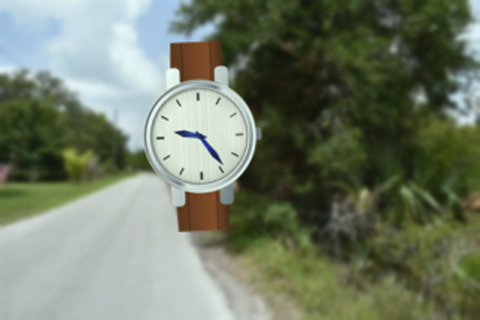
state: 9:24
